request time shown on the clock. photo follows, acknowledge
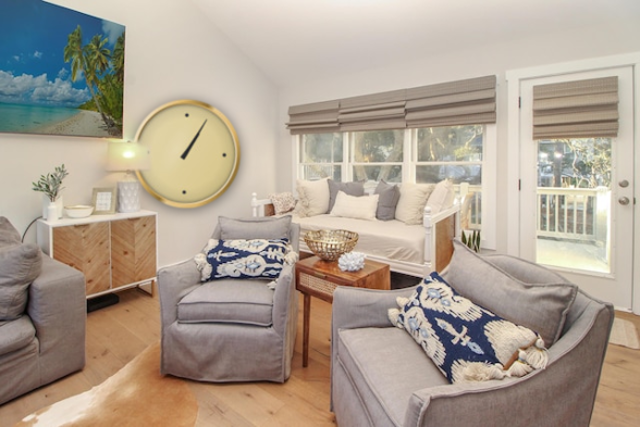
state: 1:05
